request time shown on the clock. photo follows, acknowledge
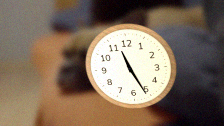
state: 11:26
